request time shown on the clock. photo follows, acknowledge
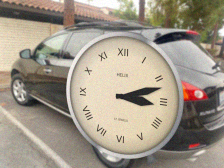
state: 3:12
